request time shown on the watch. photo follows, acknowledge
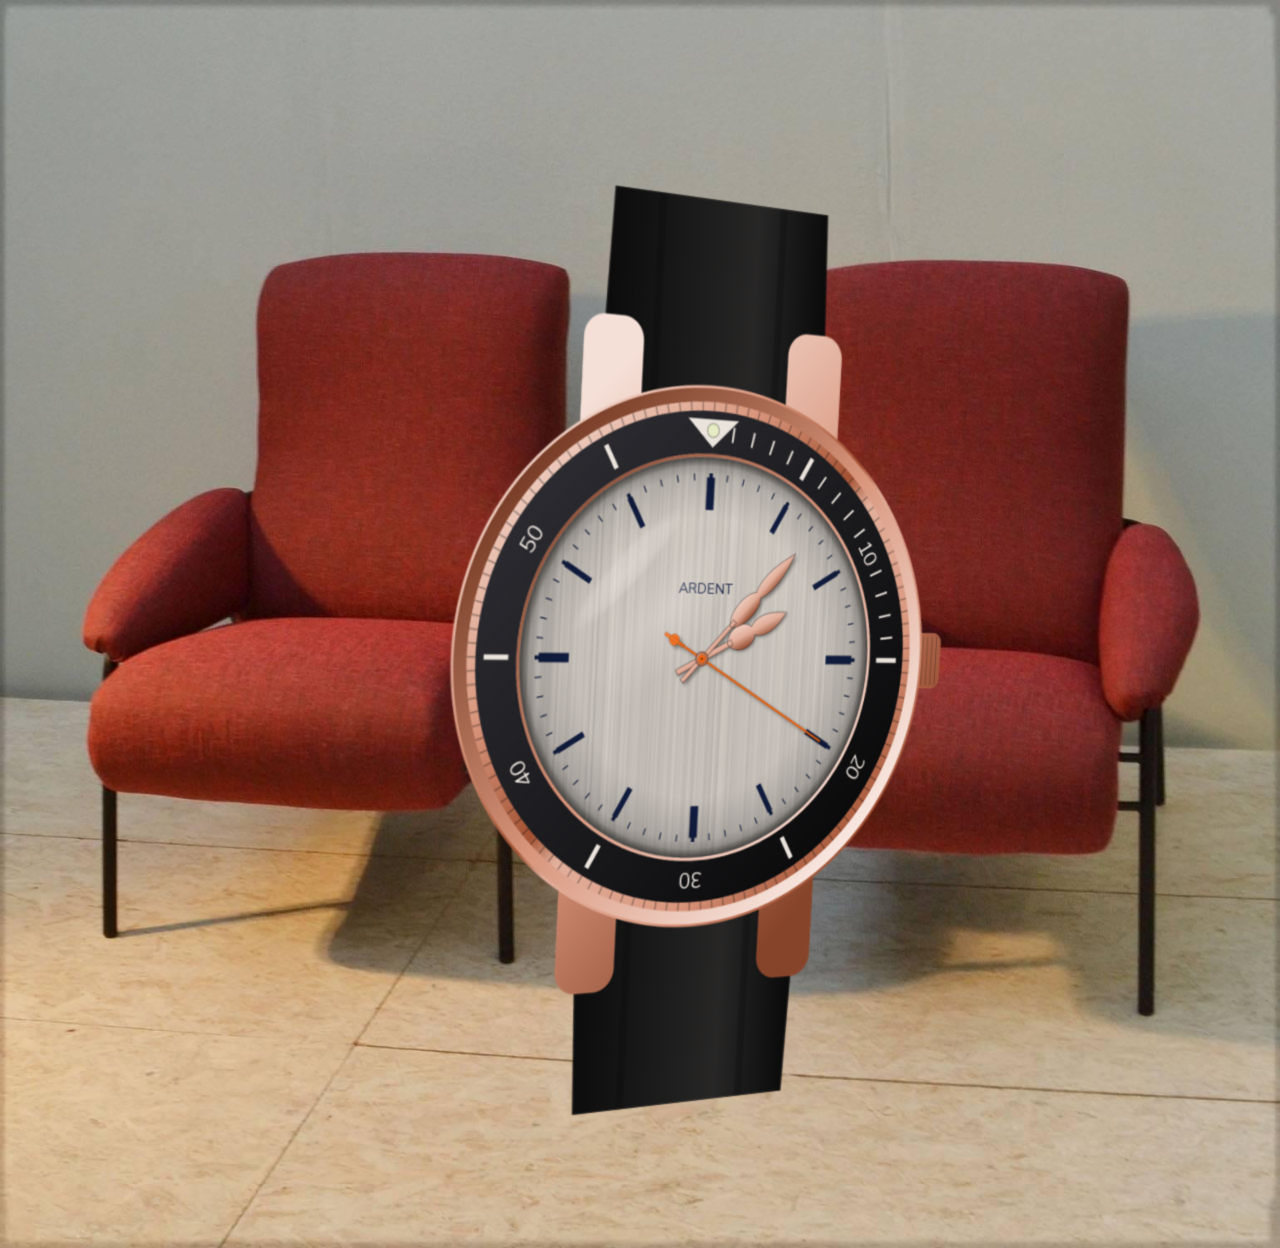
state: 2:07:20
